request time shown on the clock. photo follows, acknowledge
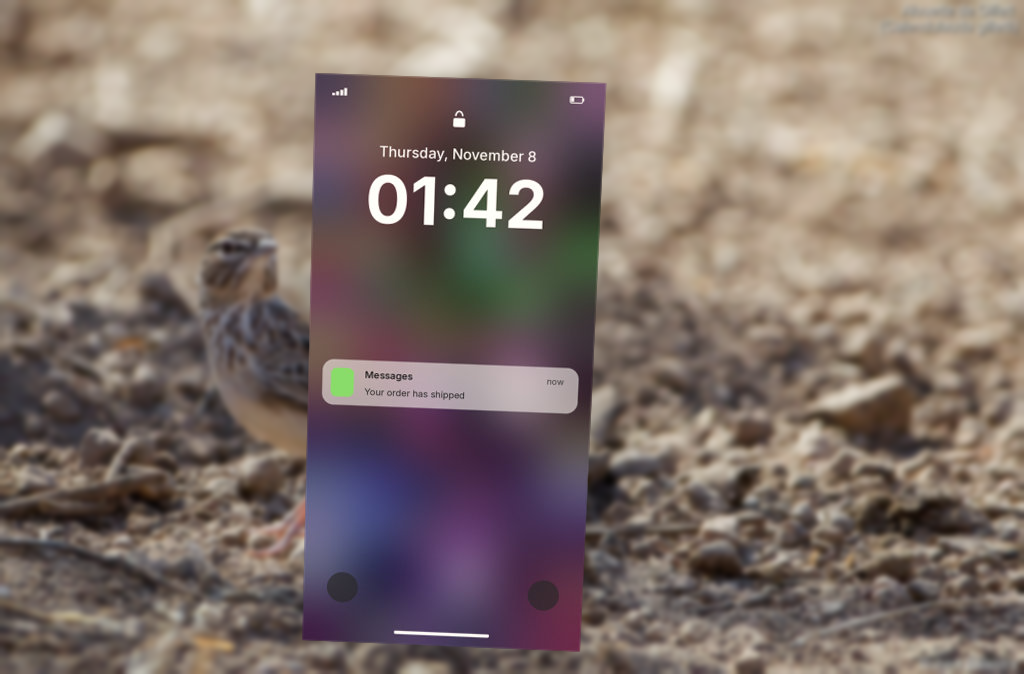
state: 1:42
